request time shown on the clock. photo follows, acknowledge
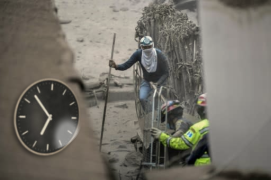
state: 6:53
